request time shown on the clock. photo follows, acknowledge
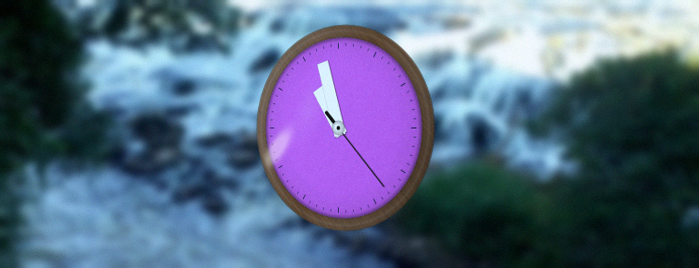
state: 10:57:23
